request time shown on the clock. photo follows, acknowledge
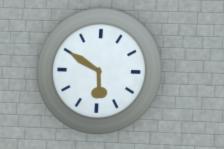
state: 5:50
